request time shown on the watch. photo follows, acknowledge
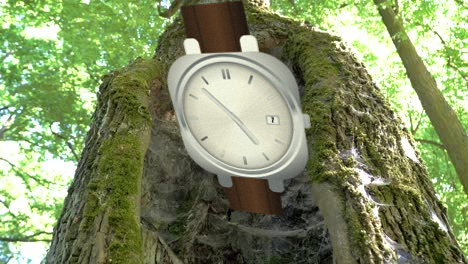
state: 4:53
